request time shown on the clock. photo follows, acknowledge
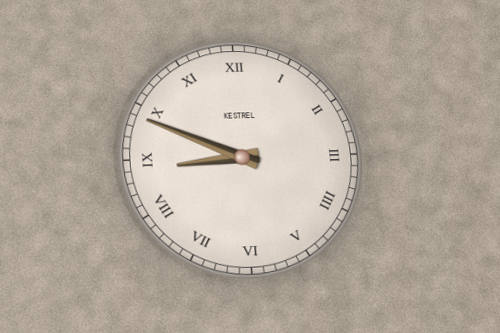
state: 8:49
